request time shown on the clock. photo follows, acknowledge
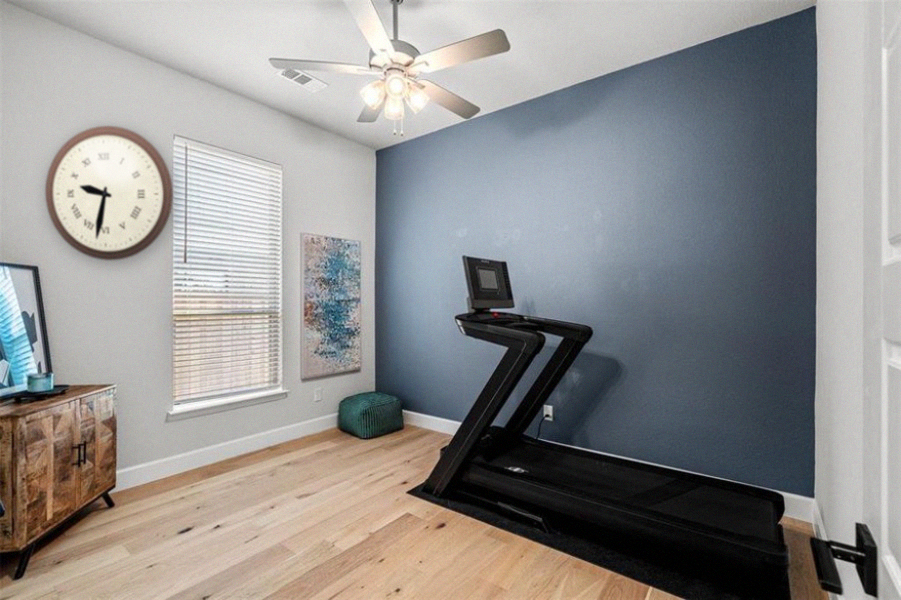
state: 9:32
